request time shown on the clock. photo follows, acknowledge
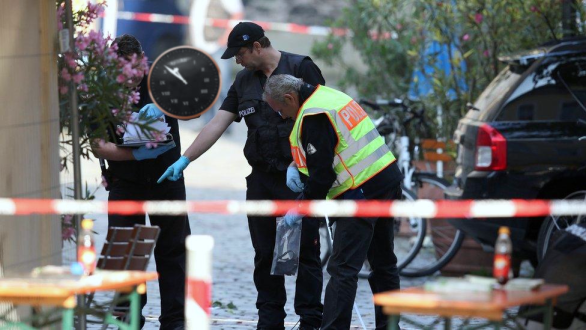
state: 10:52
